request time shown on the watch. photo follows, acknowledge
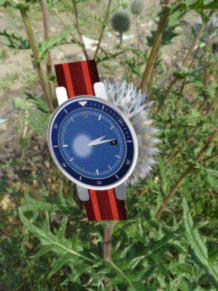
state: 2:14
